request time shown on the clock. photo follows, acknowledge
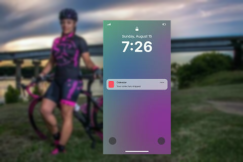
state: 7:26
